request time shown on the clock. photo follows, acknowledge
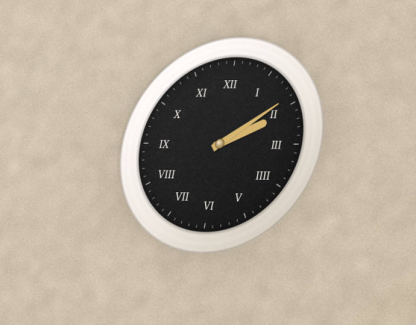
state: 2:09
